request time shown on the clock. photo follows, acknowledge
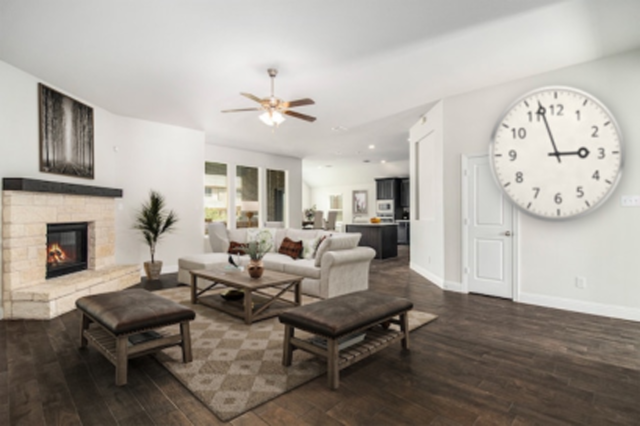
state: 2:57
